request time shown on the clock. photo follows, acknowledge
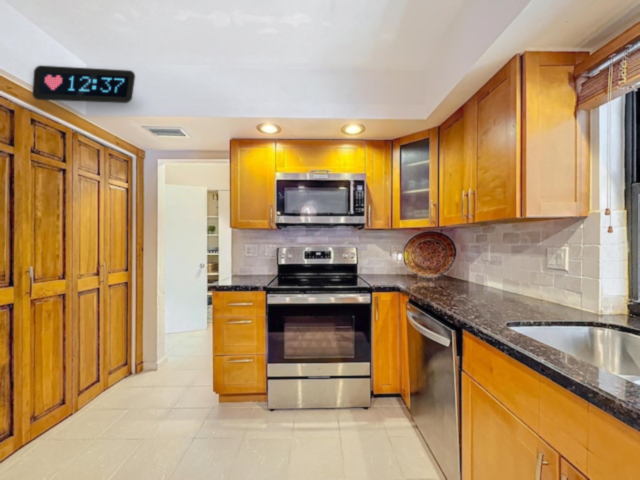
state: 12:37
